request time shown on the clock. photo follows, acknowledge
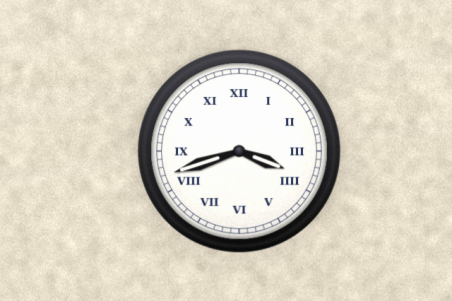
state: 3:42
